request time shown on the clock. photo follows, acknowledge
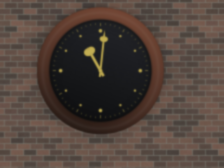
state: 11:01
